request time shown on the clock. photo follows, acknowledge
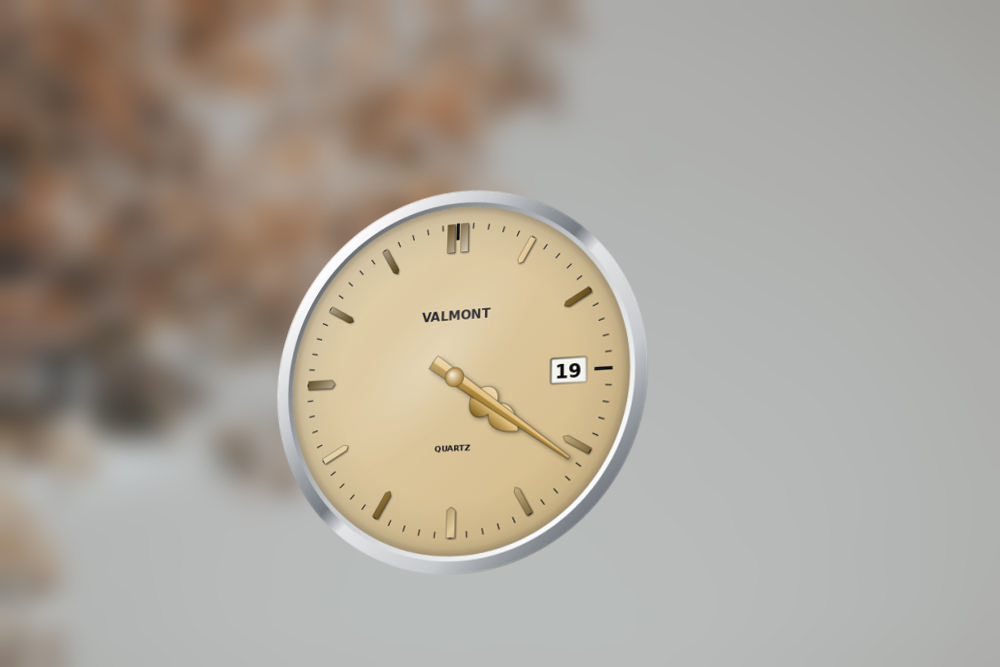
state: 4:21
